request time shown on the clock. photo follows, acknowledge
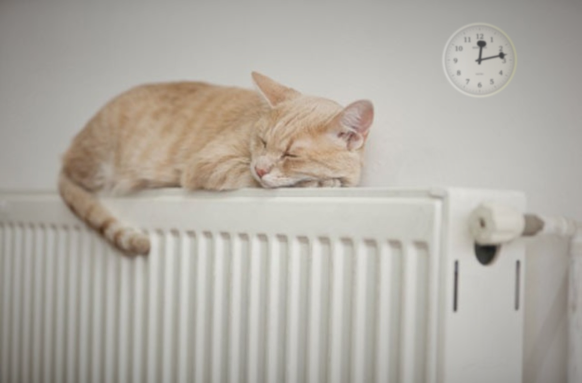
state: 12:13
